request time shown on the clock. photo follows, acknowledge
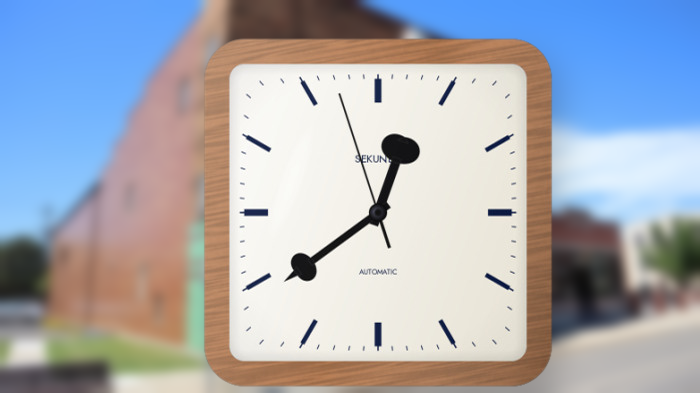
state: 12:38:57
